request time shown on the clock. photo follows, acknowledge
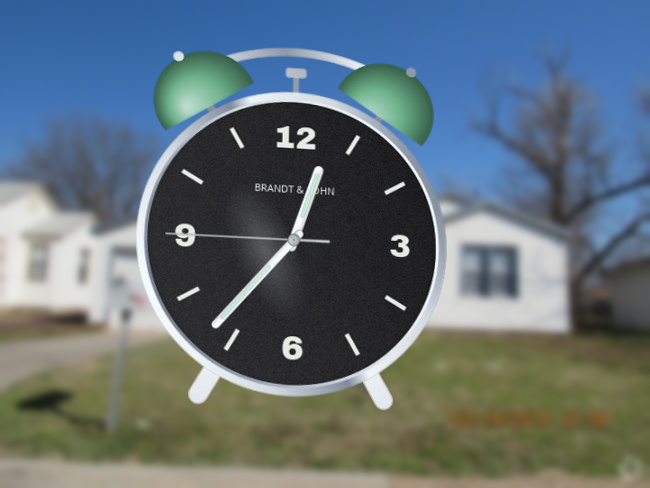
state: 12:36:45
